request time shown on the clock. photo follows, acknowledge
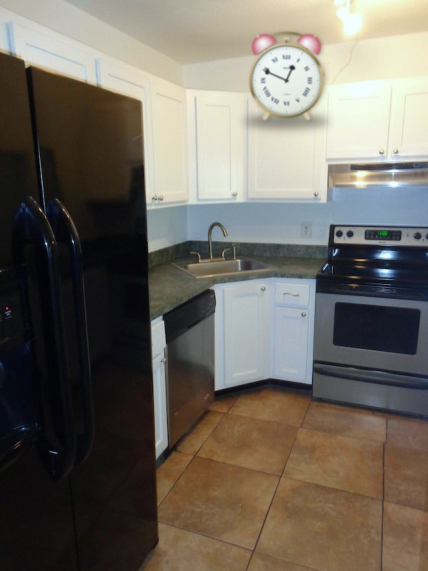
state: 12:49
